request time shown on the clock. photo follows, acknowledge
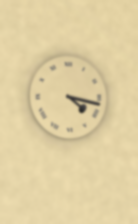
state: 4:17
